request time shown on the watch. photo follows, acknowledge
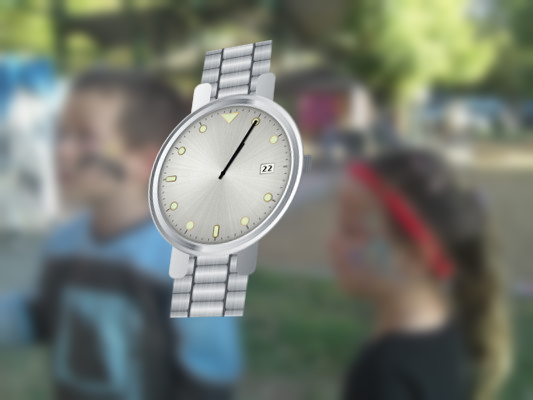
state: 1:05
